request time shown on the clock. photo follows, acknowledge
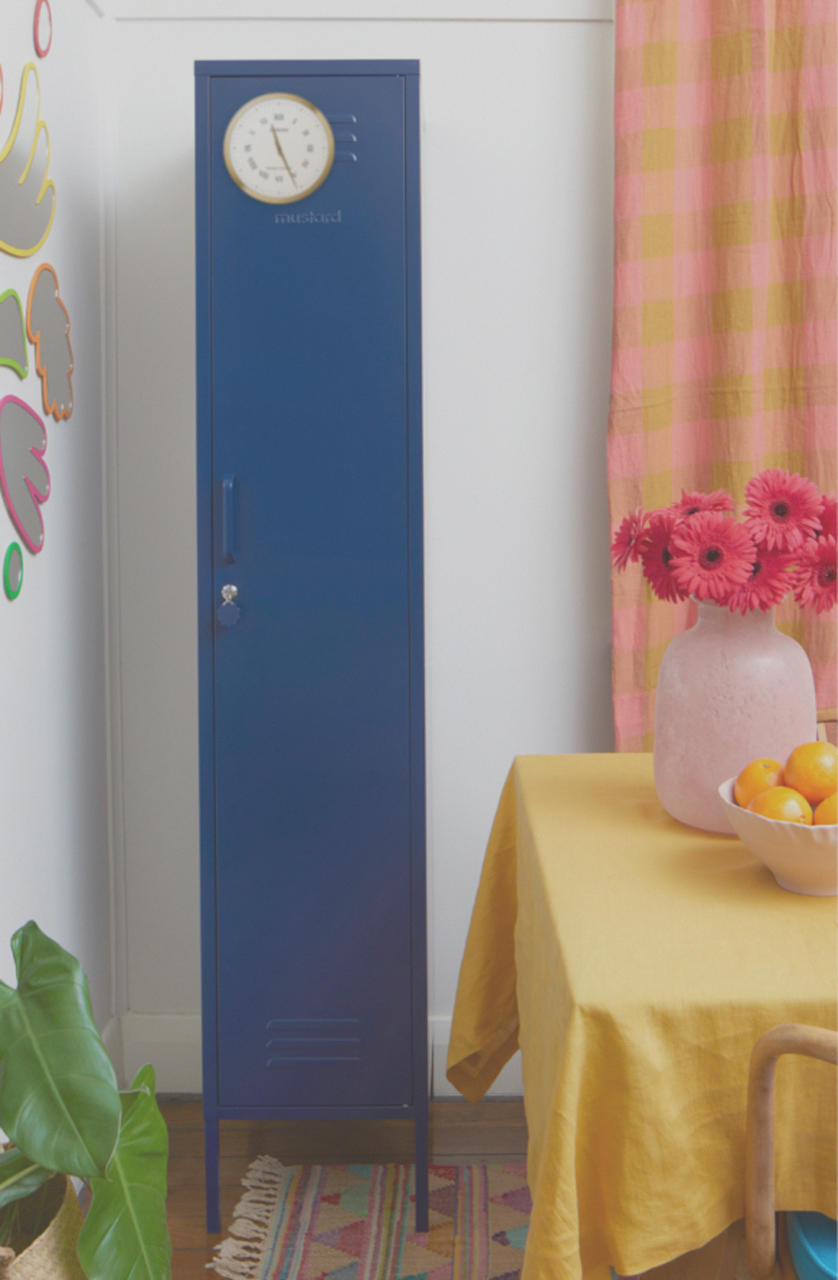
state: 11:26
